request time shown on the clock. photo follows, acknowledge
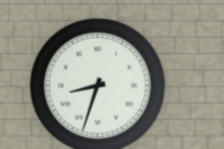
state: 8:33
